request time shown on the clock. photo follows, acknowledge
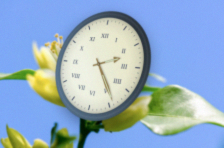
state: 2:24
